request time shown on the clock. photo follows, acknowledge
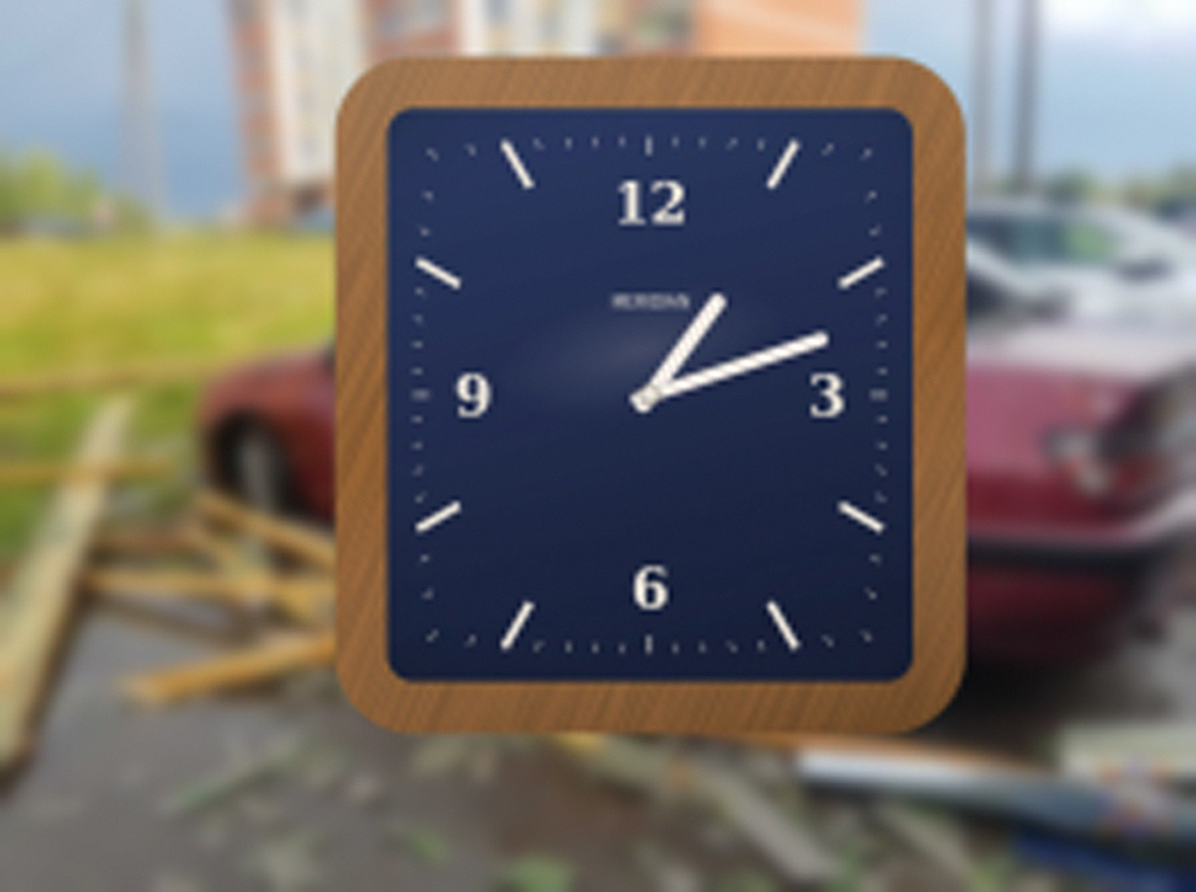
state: 1:12
